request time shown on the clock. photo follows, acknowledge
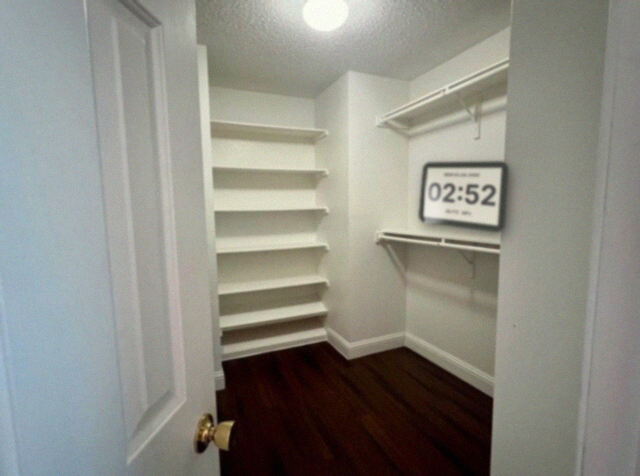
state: 2:52
